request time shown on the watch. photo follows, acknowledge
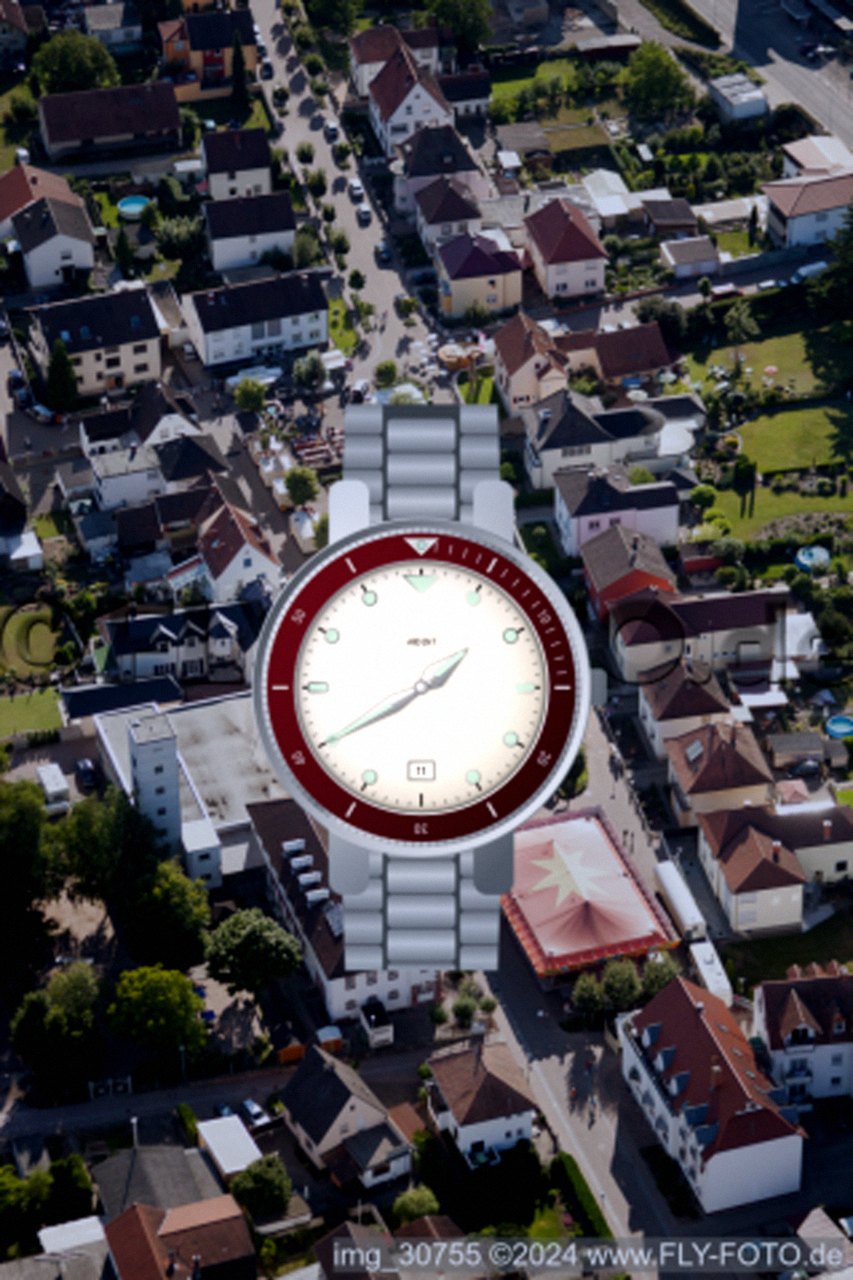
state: 1:40
